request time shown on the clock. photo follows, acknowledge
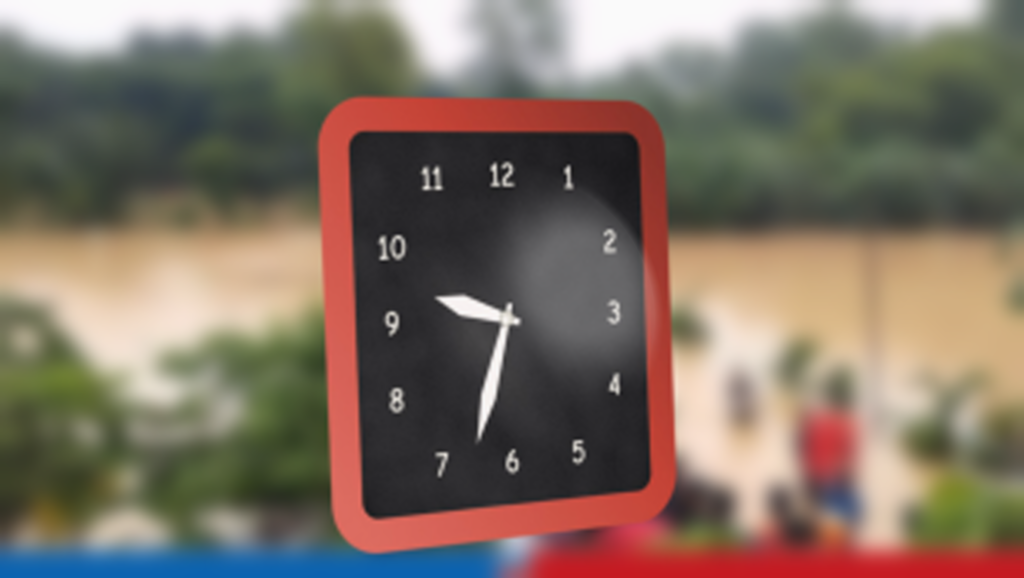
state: 9:33
